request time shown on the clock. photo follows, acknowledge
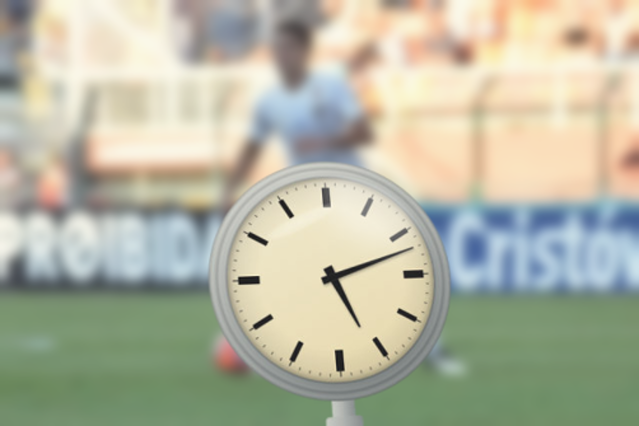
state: 5:12
